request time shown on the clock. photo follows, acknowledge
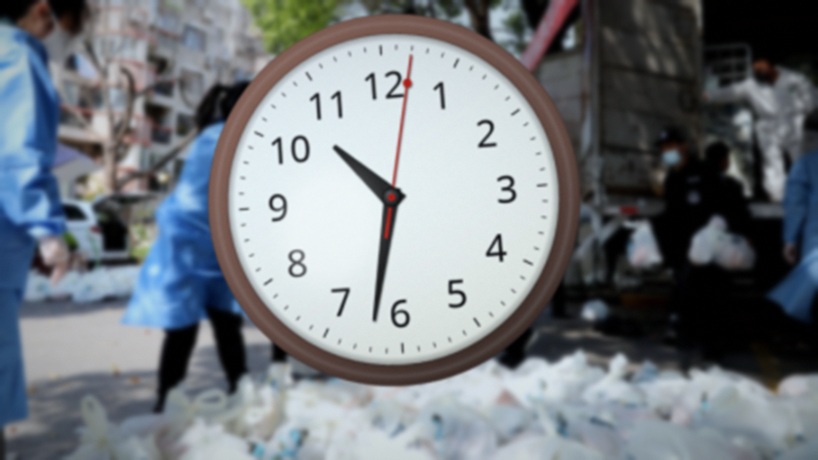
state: 10:32:02
